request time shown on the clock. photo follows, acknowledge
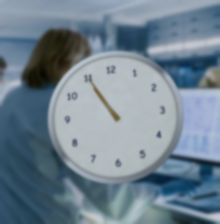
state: 10:55
